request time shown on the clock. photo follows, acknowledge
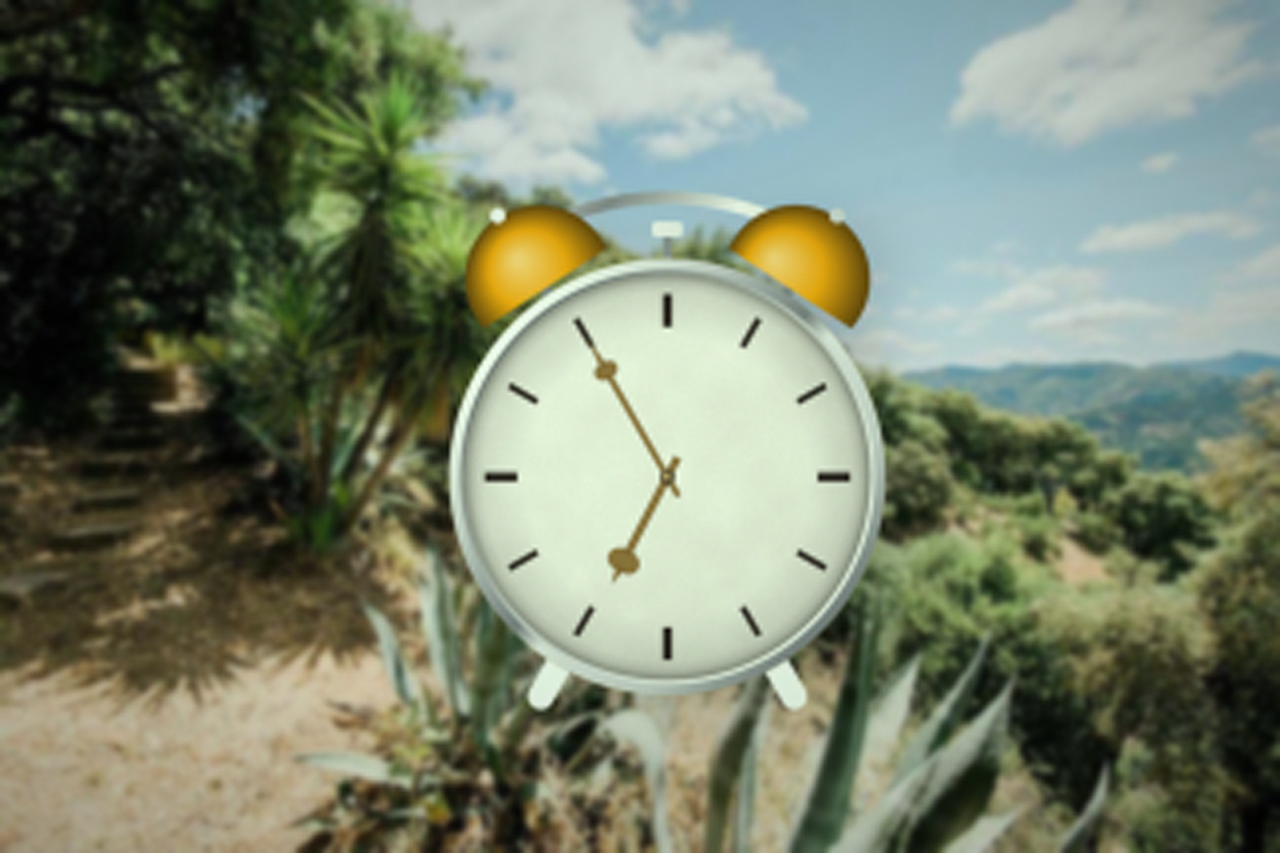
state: 6:55
